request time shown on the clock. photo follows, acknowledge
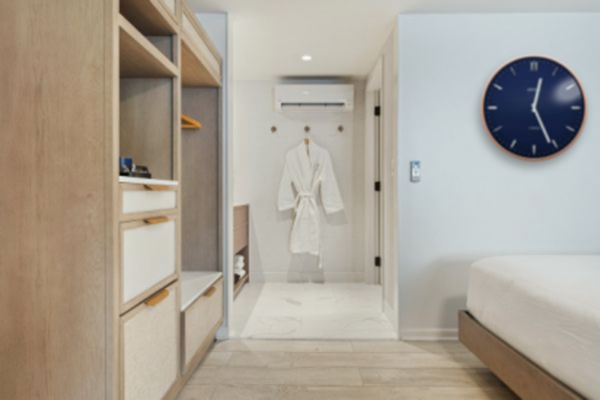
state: 12:26
